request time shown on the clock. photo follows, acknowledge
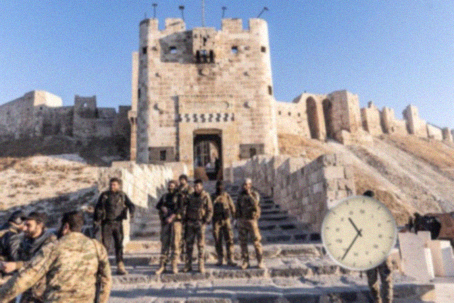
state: 10:34
